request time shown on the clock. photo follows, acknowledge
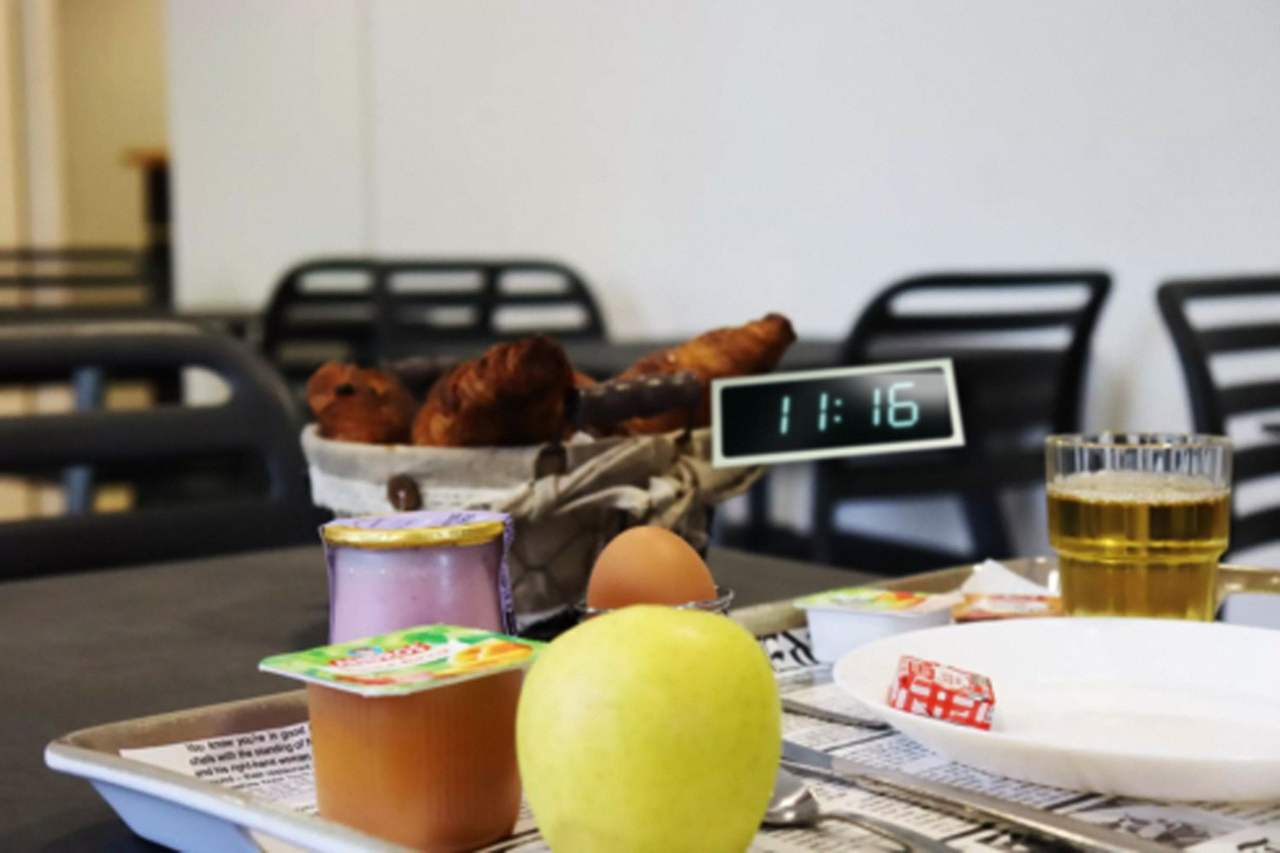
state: 11:16
